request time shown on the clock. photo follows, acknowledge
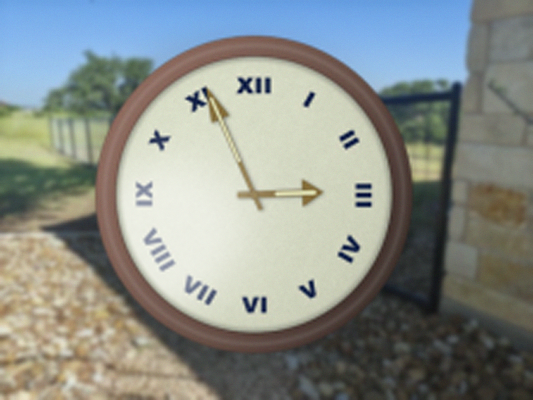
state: 2:56
